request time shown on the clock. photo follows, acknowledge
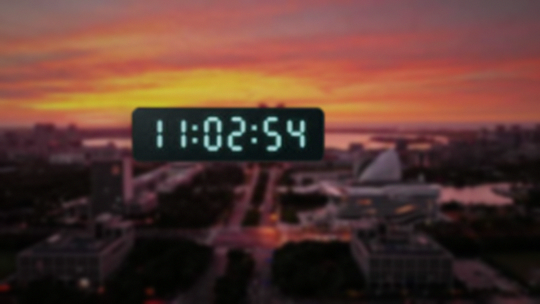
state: 11:02:54
